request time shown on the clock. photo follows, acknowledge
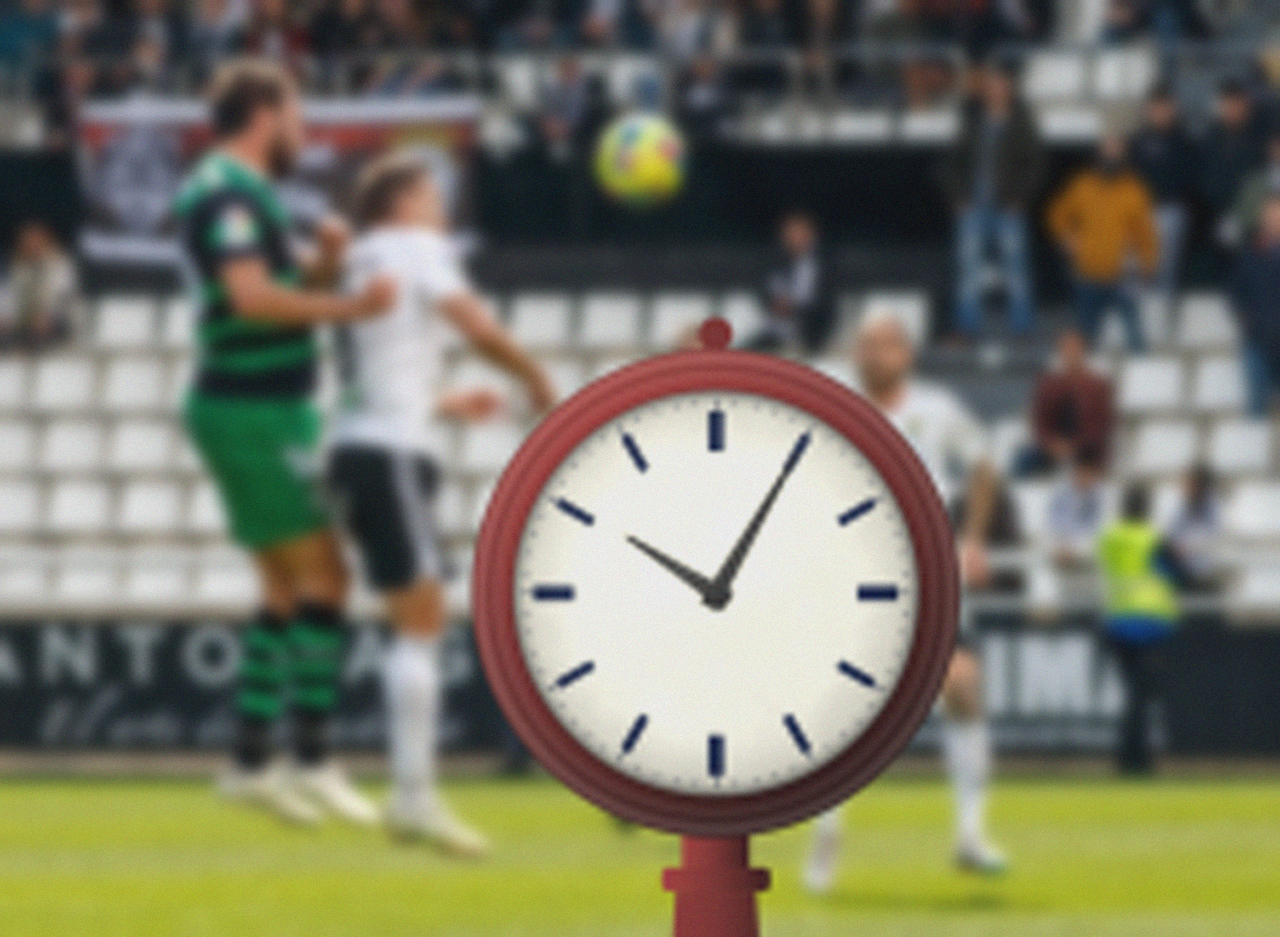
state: 10:05
